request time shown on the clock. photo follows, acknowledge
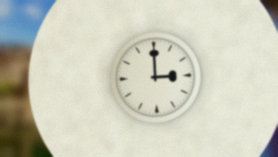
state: 3:00
